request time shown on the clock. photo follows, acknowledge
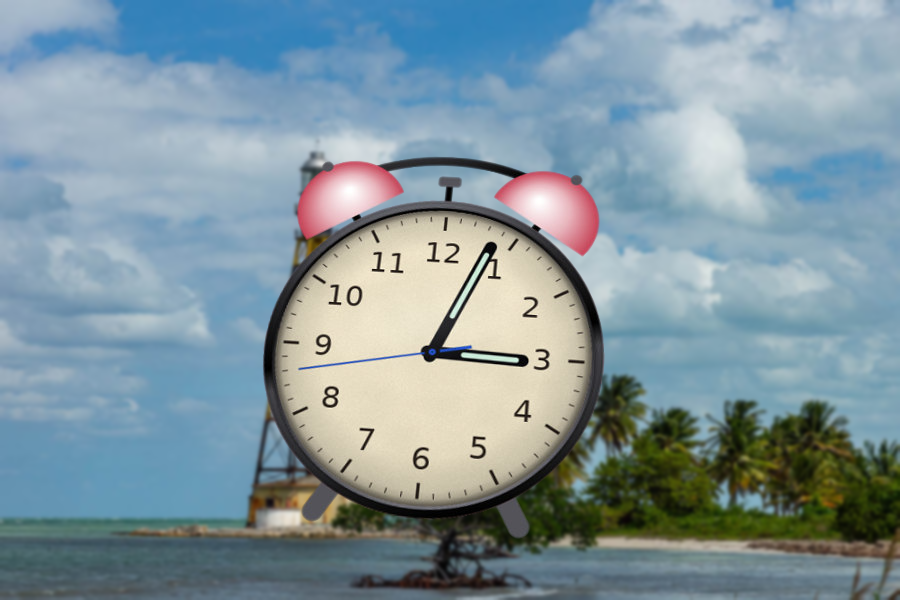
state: 3:03:43
